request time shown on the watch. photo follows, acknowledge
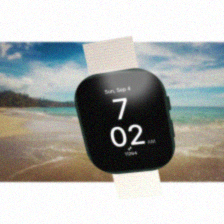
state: 7:02
